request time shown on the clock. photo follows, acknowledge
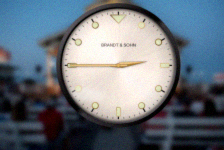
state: 2:45
